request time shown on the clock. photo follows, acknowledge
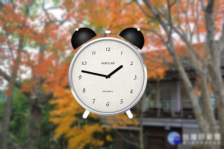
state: 1:47
